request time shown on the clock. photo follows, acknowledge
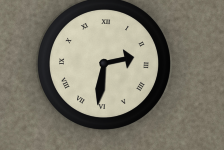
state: 2:31
